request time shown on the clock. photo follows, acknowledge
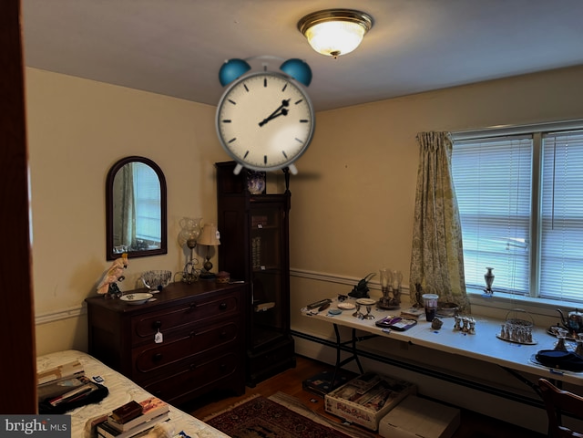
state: 2:08
